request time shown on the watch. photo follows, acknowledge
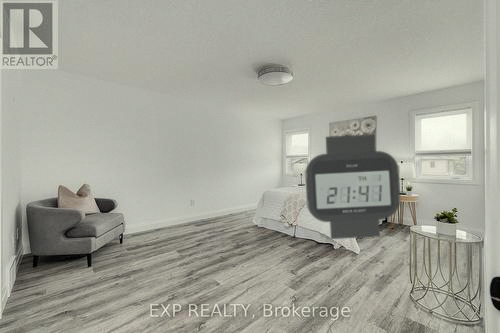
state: 21:41
